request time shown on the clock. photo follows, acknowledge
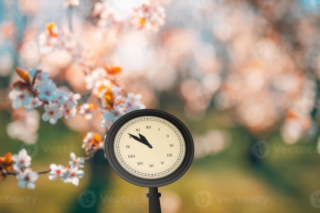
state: 10:51
